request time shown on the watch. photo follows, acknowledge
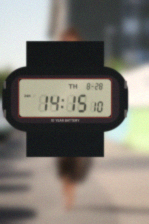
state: 14:15:10
